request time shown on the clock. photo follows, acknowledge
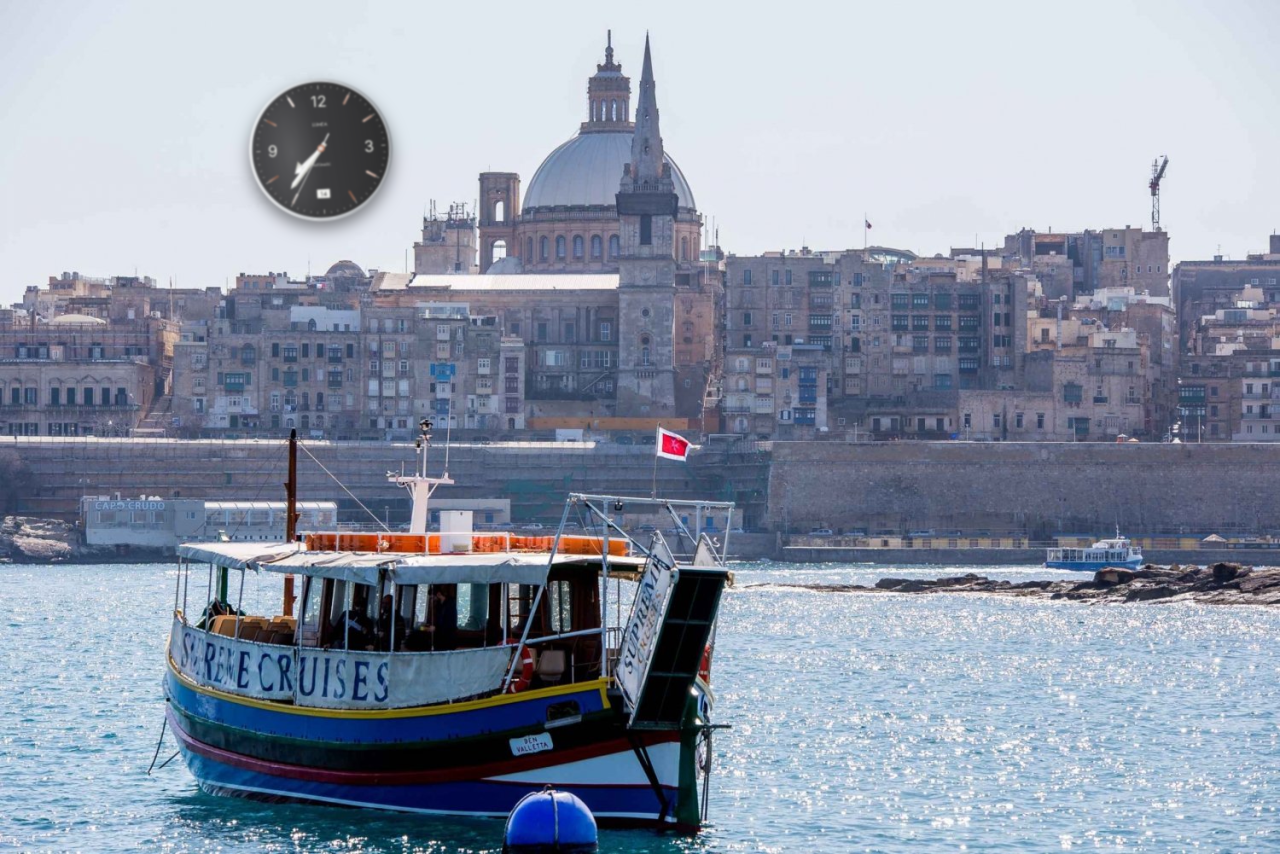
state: 7:36:35
